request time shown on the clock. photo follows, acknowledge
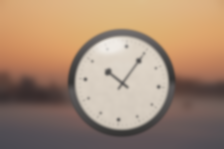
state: 10:05
